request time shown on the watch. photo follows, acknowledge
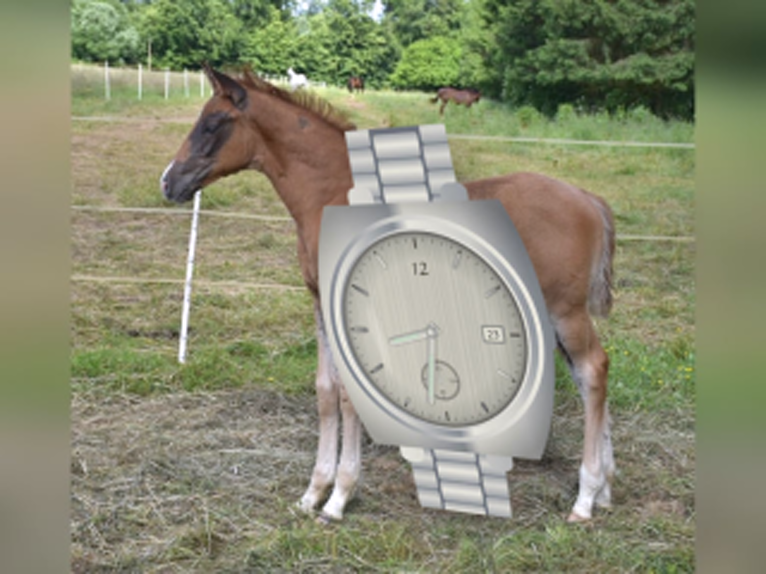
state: 8:32
